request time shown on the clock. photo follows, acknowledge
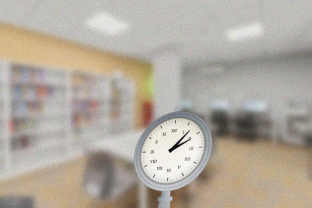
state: 2:07
